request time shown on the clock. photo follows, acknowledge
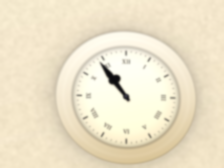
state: 10:54
